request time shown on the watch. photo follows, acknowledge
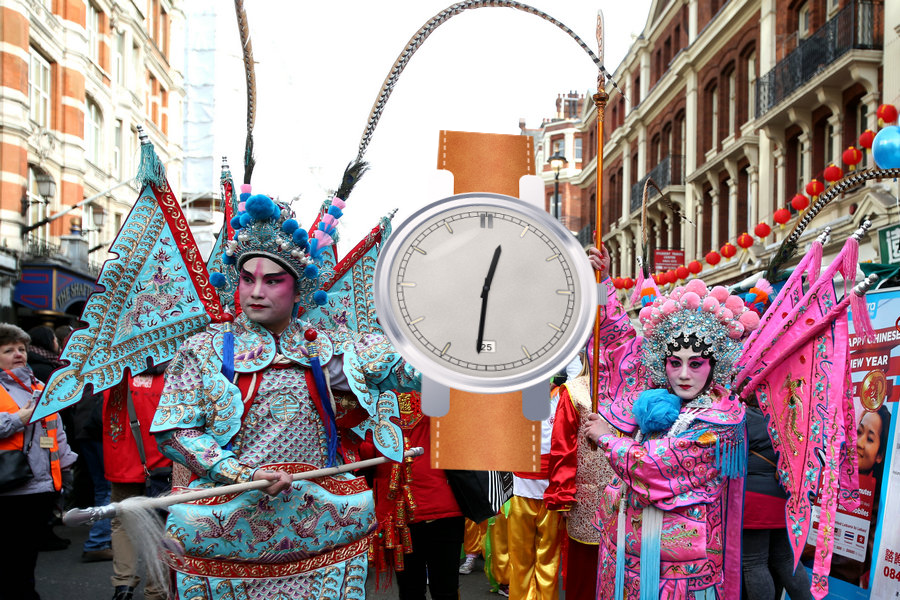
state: 12:31
